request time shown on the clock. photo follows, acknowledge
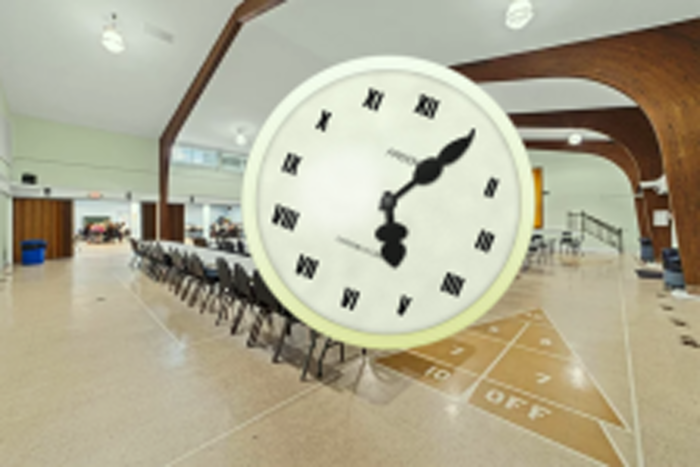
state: 5:05
